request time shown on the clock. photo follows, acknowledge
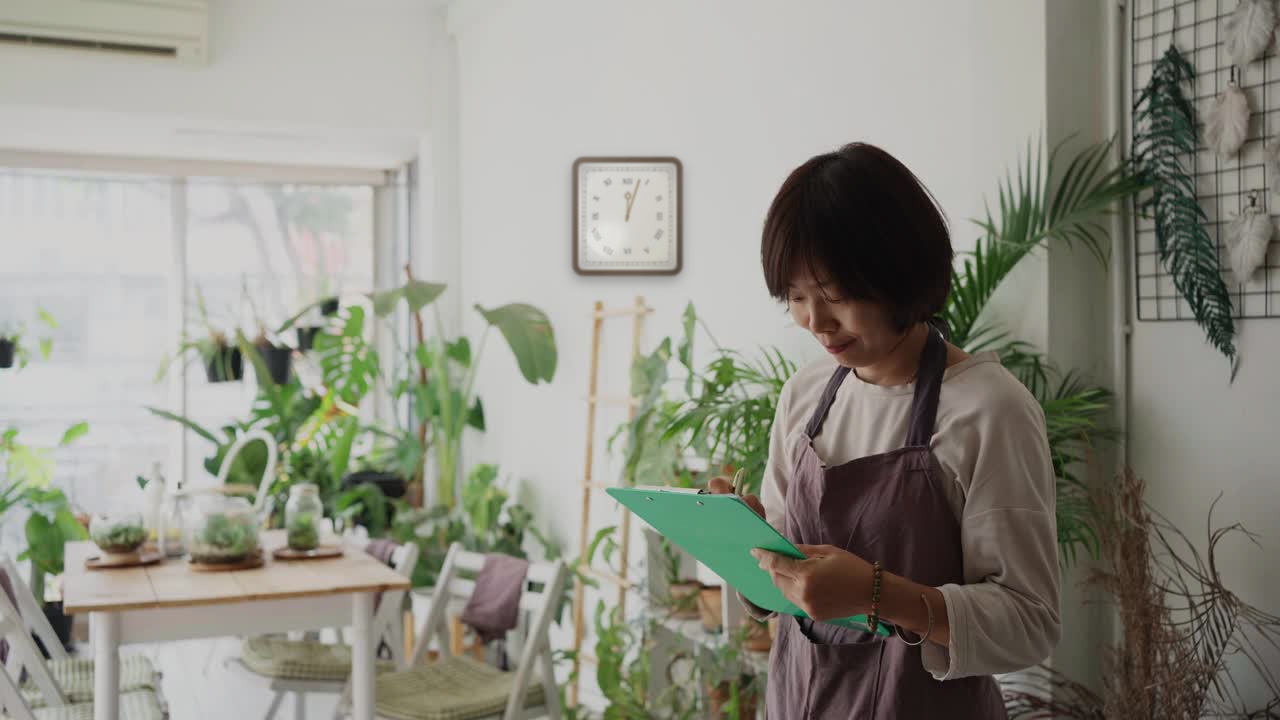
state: 12:03
